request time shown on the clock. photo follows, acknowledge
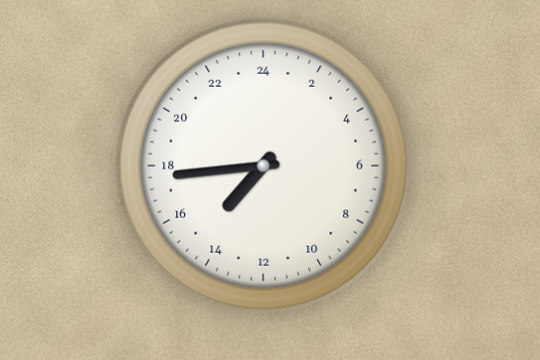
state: 14:44
